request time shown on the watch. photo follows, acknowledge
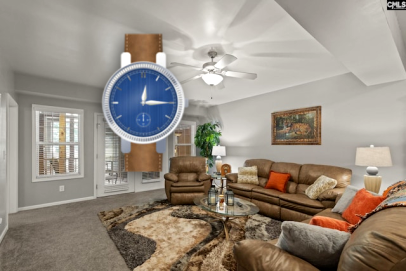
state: 12:15
